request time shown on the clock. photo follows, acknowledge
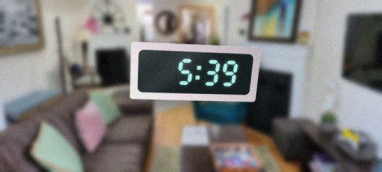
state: 5:39
